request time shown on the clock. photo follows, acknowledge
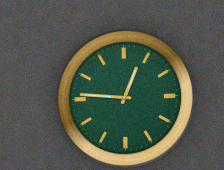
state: 12:46
